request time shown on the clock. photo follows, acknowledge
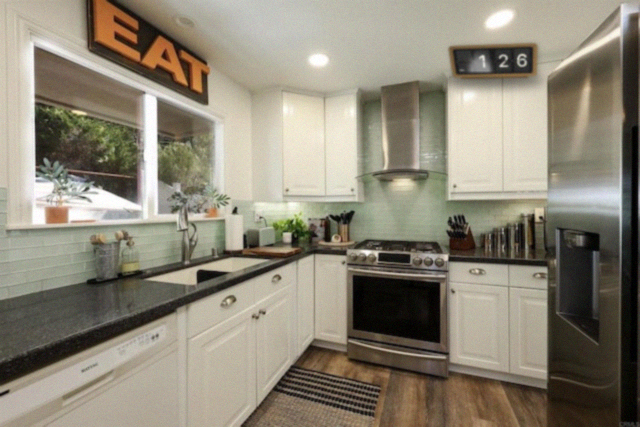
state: 1:26
